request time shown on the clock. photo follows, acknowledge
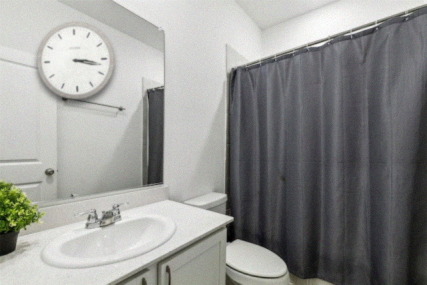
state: 3:17
